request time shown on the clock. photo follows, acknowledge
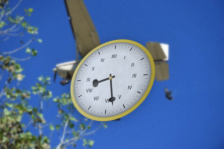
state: 8:28
